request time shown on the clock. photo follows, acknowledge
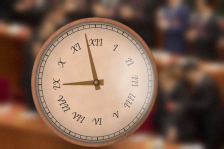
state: 8:58
